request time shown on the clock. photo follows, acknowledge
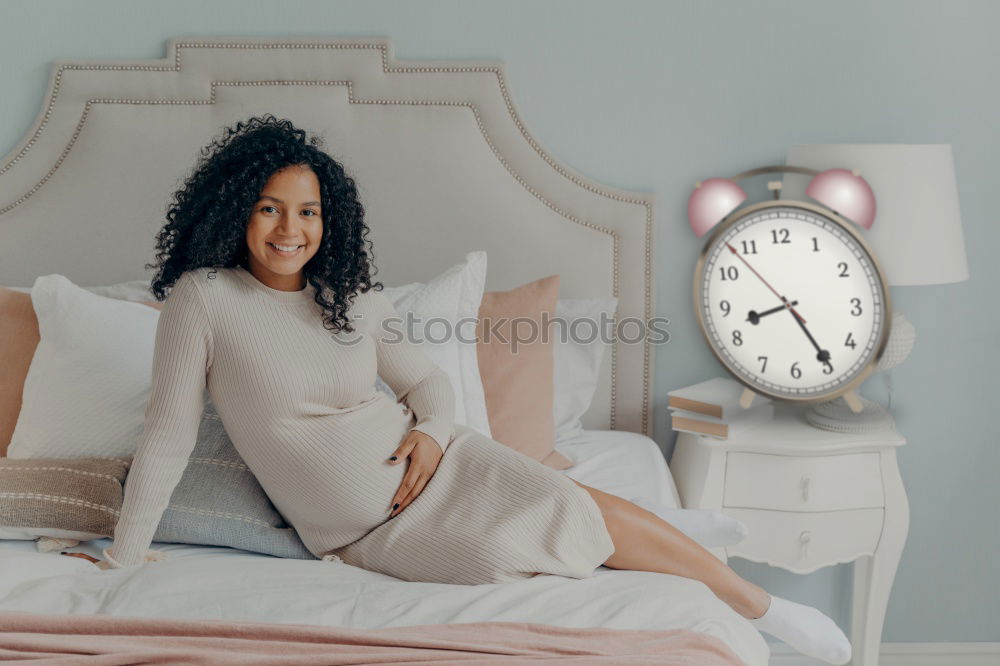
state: 8:24:53
